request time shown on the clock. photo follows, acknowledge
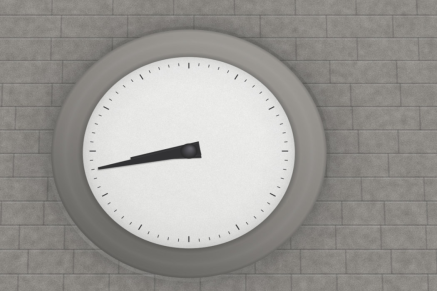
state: 8:43
